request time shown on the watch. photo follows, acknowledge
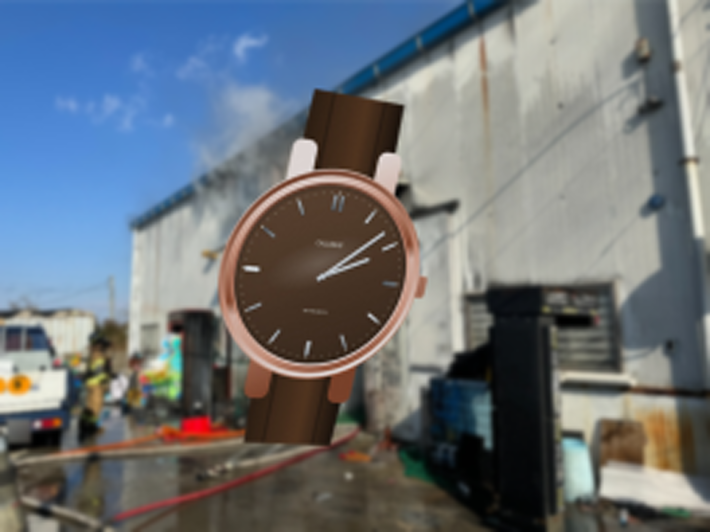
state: 2:08
